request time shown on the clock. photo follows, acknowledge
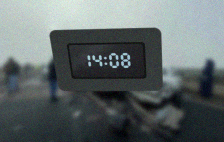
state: 14:08
